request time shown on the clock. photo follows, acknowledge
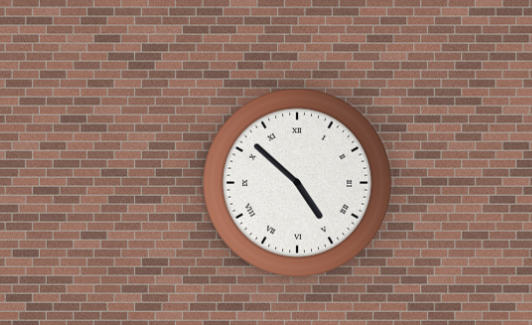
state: 4:52
